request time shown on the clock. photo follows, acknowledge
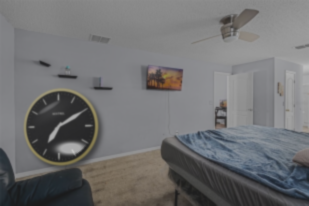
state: 7:10
